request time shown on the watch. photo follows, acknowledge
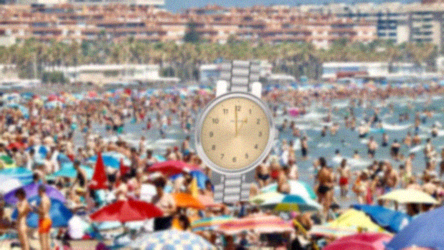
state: 12:59
